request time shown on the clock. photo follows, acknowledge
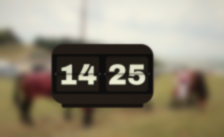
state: 14:25
